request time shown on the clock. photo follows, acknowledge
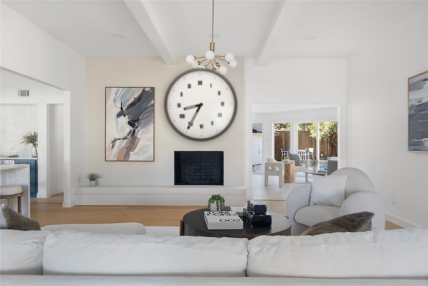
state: 8:35
